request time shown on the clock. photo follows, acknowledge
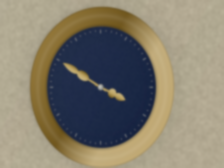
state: 3:50
